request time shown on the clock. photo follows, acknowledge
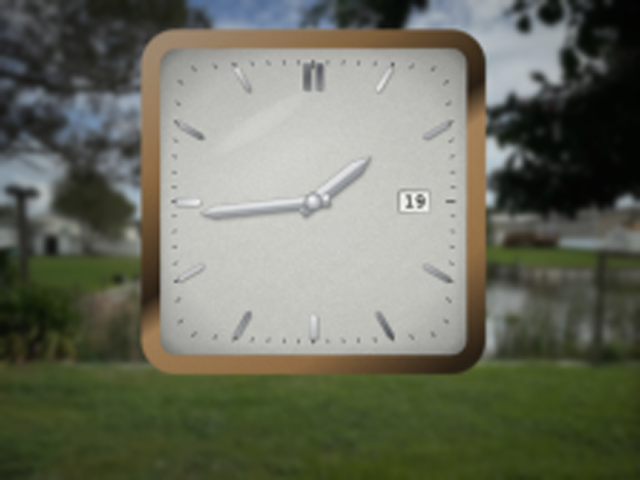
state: 1:44
